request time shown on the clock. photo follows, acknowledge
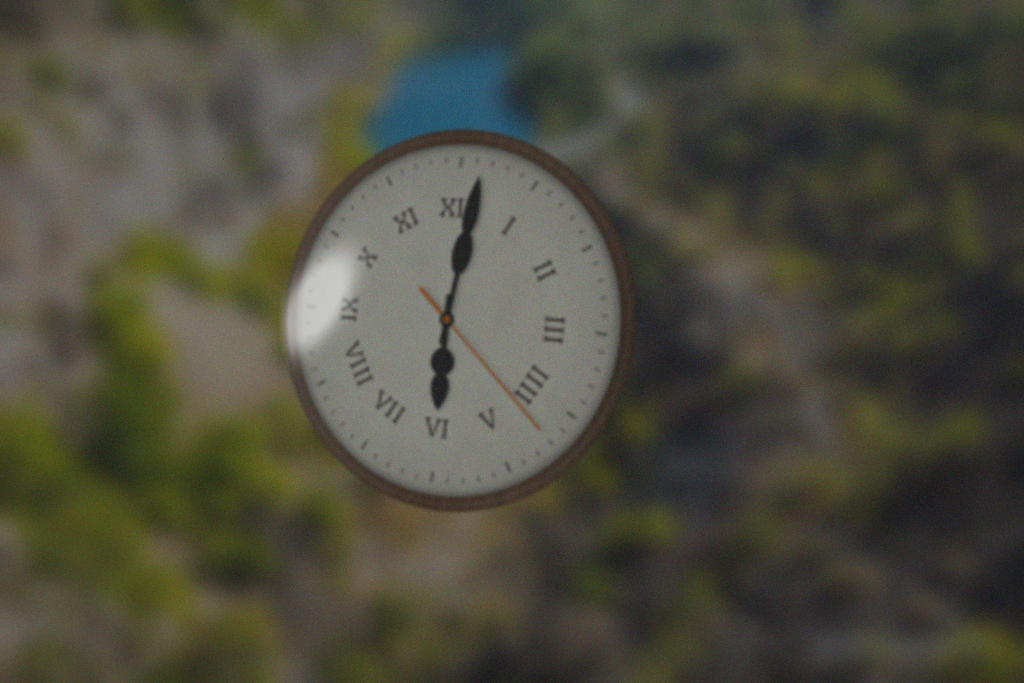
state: 6:01:22
